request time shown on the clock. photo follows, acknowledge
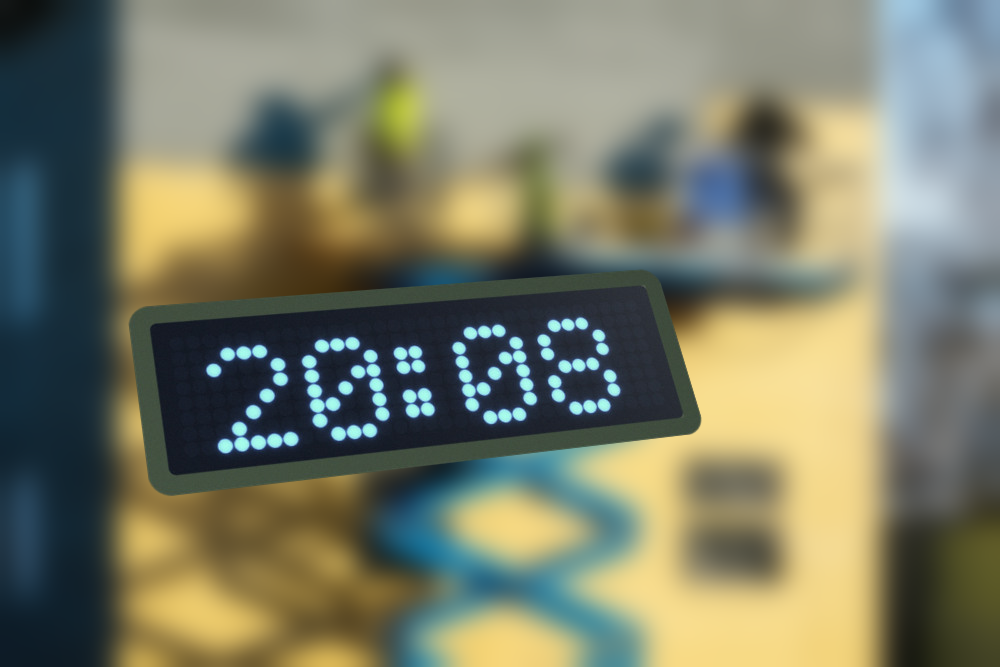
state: 20:08
